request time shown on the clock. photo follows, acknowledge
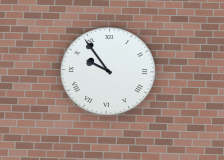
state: 9:54
